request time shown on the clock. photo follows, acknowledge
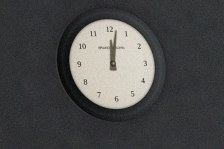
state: 12:02
